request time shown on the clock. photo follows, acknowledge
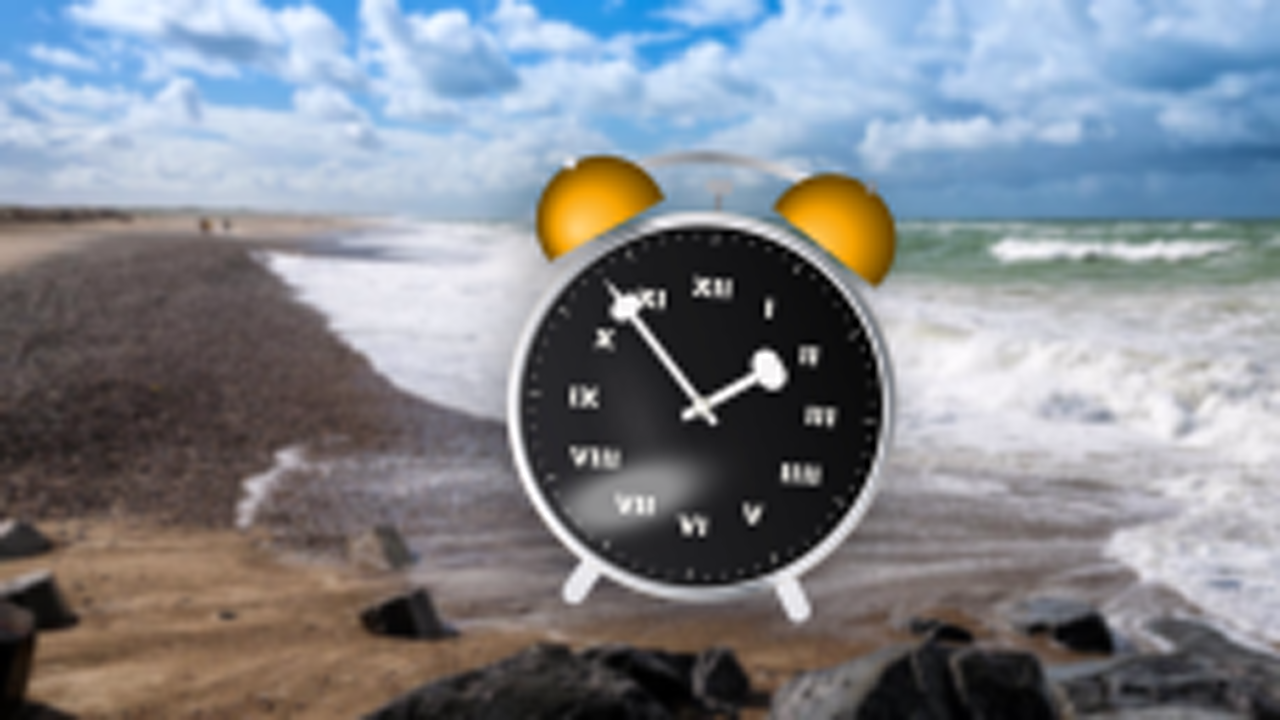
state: 1:53
